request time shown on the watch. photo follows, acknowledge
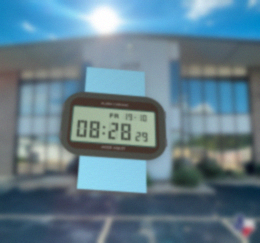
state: 8:28
